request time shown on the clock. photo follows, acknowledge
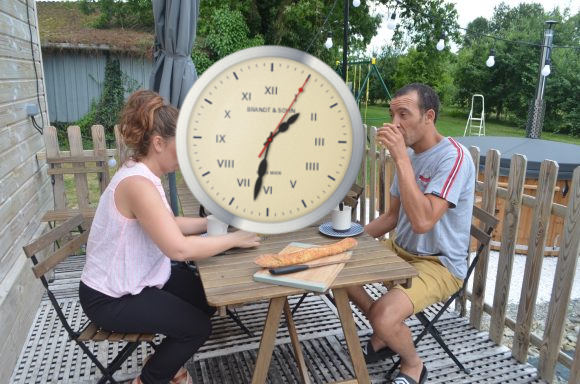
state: 1:32:05
